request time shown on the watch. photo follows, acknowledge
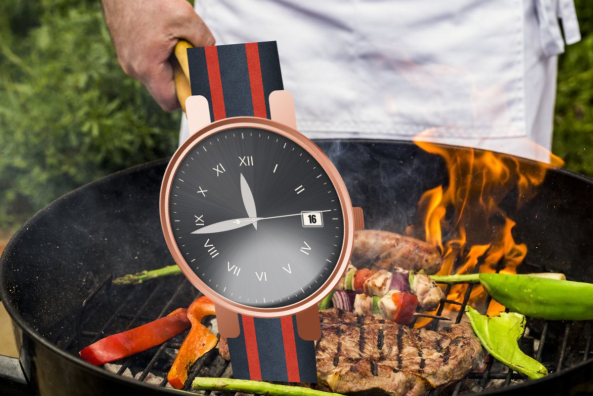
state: 11:43:14
